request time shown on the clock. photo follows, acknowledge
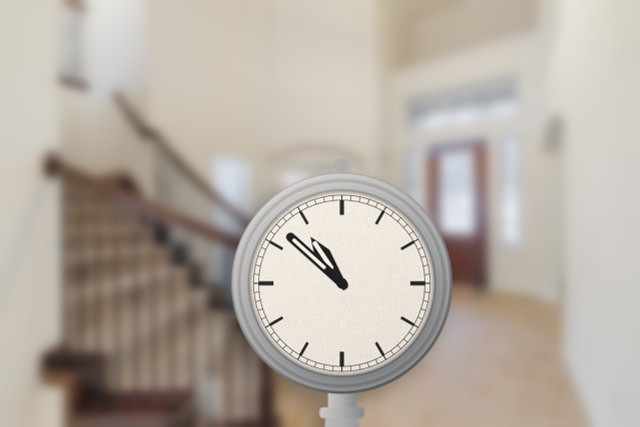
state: 10:52
